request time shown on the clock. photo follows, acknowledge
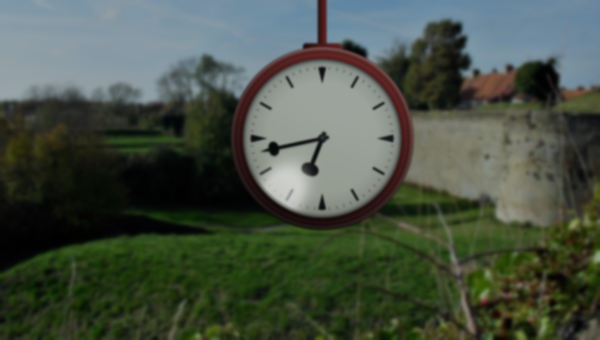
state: 6:43
